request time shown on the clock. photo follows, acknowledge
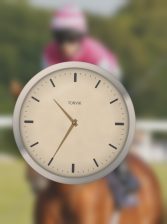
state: 10:35
